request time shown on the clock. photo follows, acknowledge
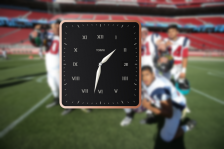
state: 1:32
